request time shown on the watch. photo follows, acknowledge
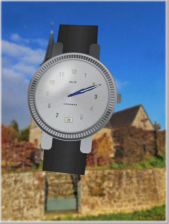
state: 2:11
